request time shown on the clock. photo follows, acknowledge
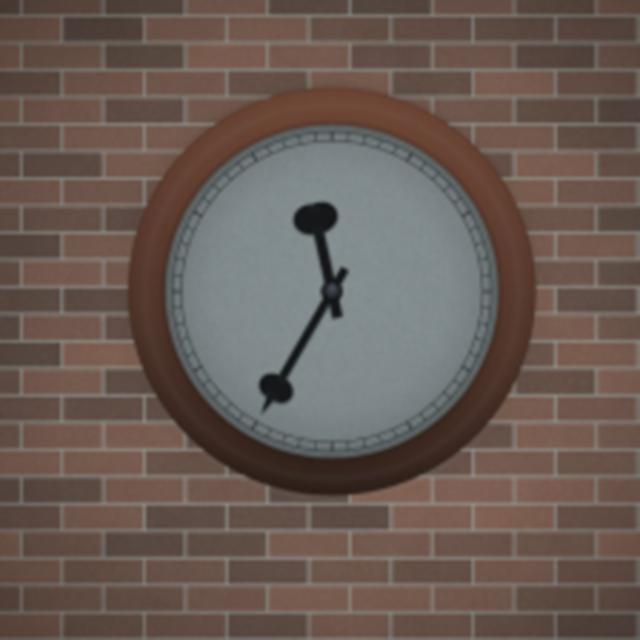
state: 11:35
